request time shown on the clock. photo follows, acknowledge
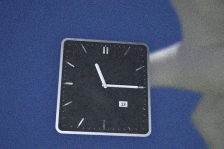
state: 11:15
